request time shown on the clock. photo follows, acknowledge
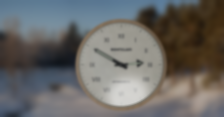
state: 2:50
